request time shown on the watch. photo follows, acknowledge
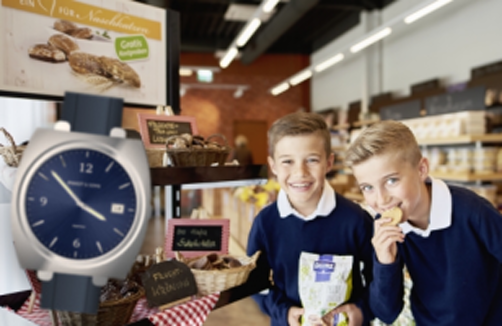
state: 3:52
